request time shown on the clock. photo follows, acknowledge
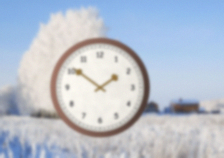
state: 1:51
